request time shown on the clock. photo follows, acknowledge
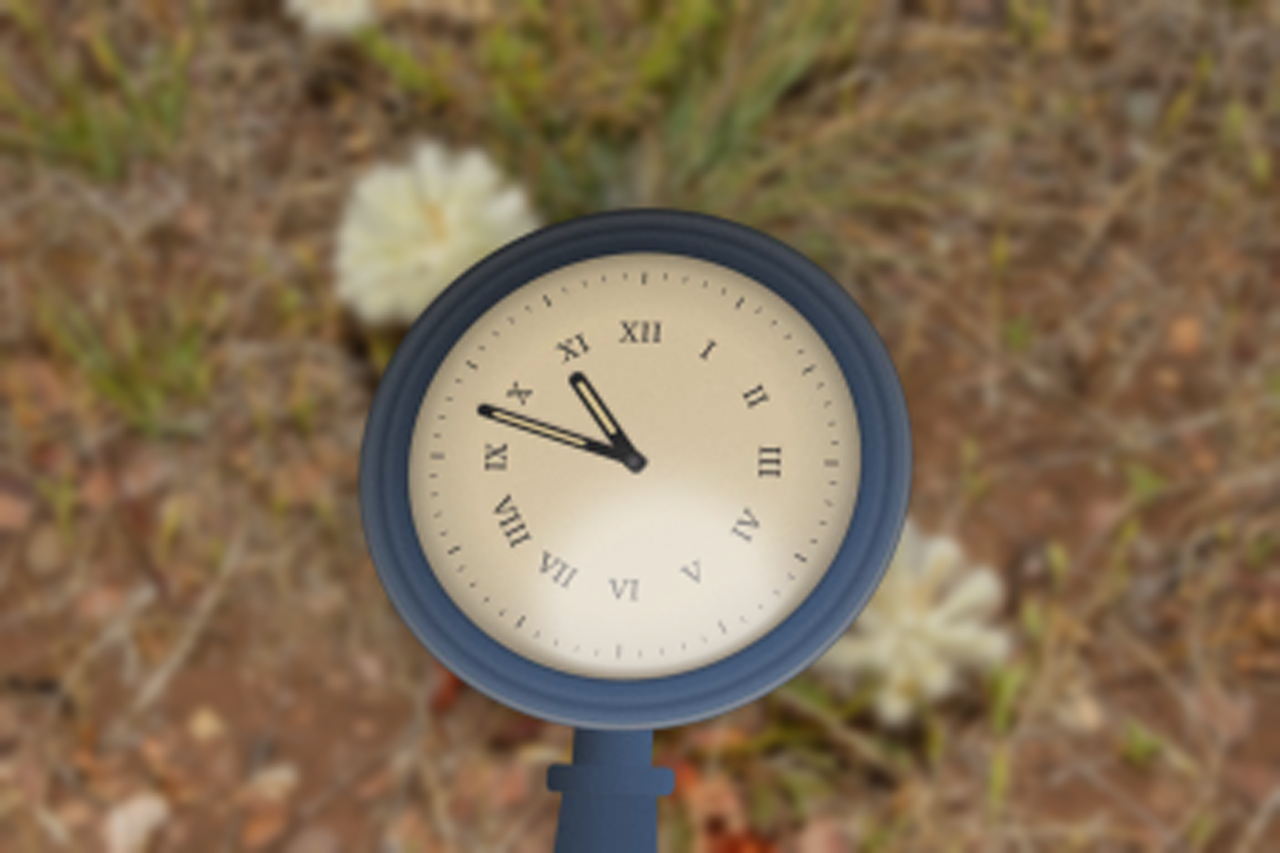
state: 10:48
